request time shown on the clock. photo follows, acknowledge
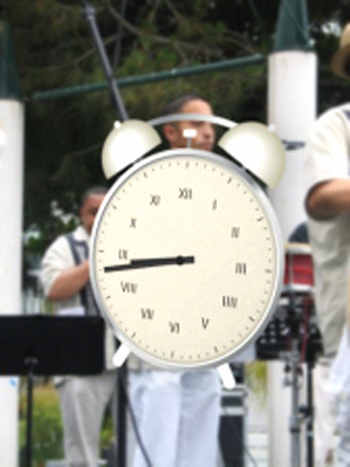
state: 8:43
